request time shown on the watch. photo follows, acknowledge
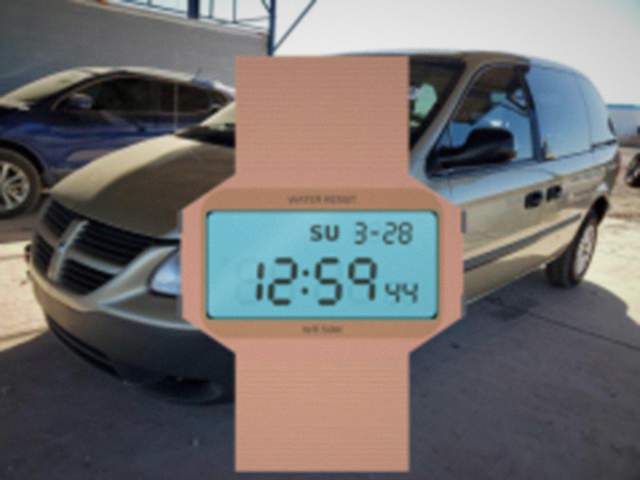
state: 12:59:44
